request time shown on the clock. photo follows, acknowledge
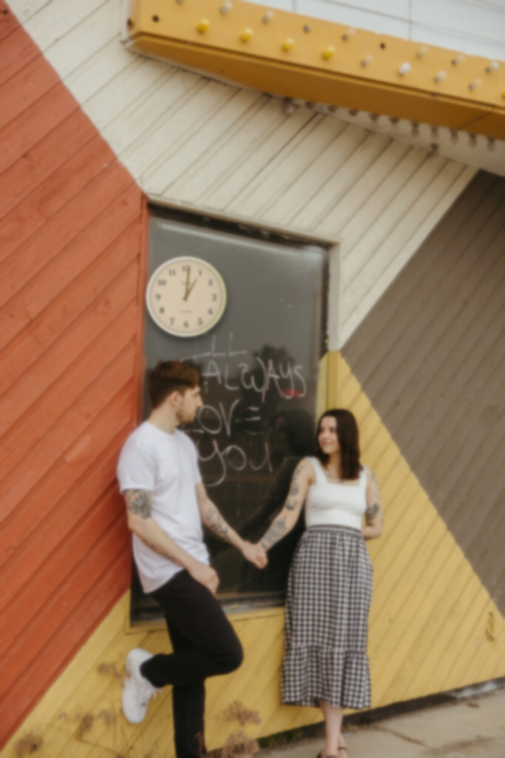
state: 1:01
